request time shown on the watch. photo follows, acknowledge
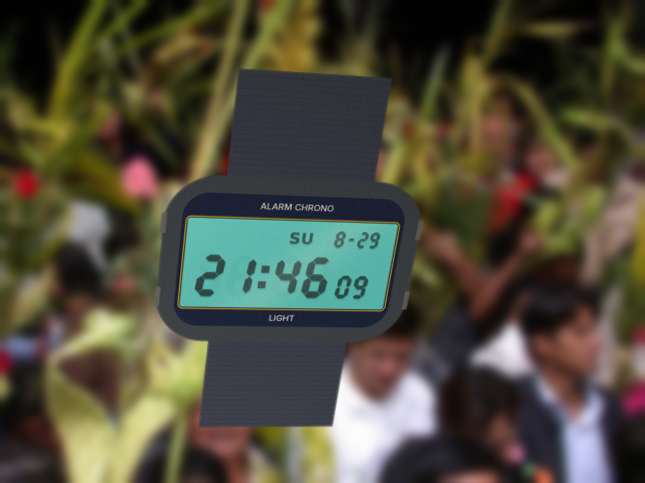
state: 21:46:09
